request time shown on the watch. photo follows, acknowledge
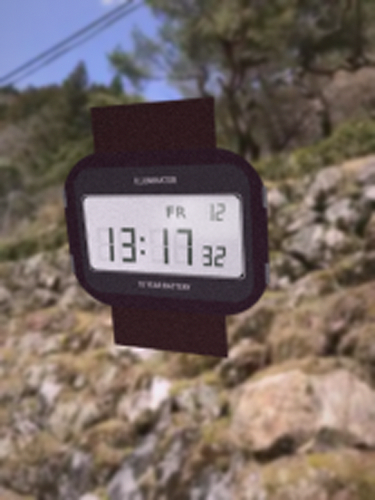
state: 13:17:32
